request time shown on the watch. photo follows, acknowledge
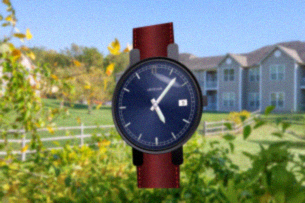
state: 5:07
